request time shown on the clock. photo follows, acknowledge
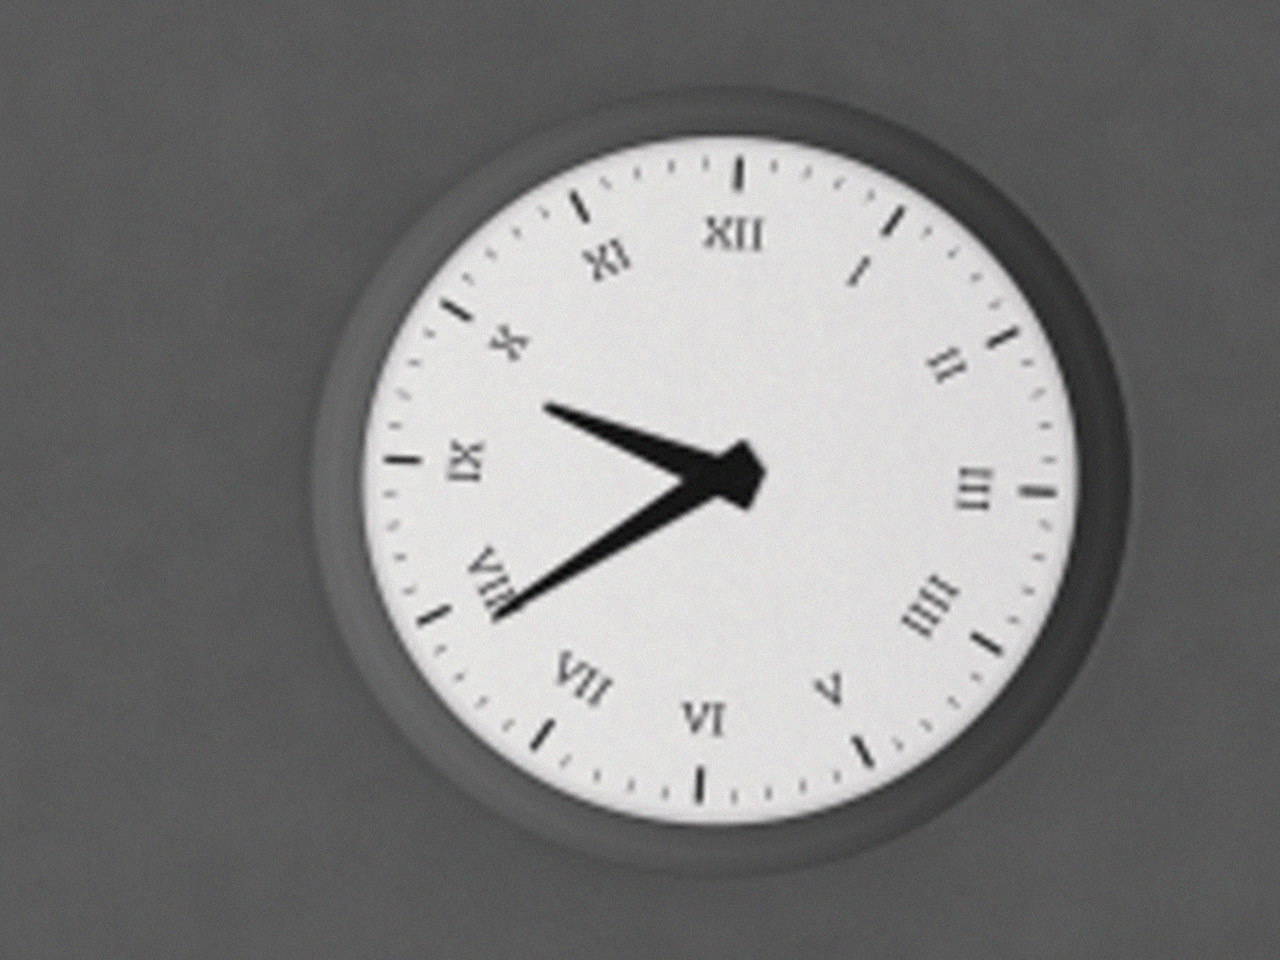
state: 9:39
